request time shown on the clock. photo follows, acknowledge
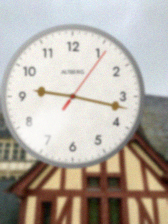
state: 9:17:06
